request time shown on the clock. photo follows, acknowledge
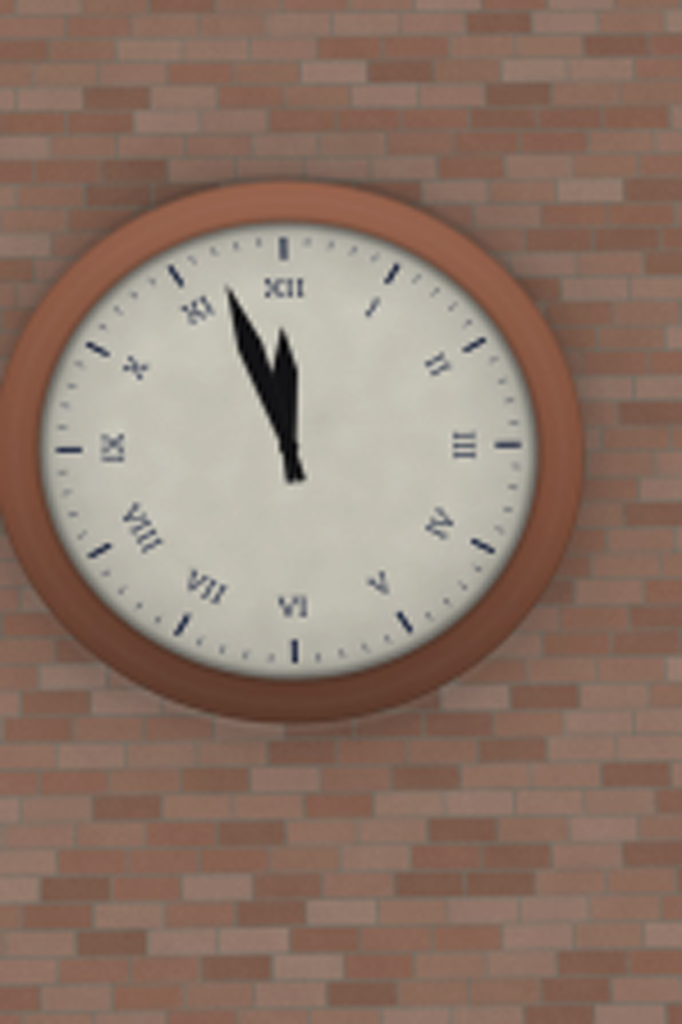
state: 11:57
